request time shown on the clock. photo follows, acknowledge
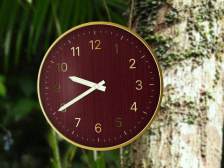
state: 9:40
